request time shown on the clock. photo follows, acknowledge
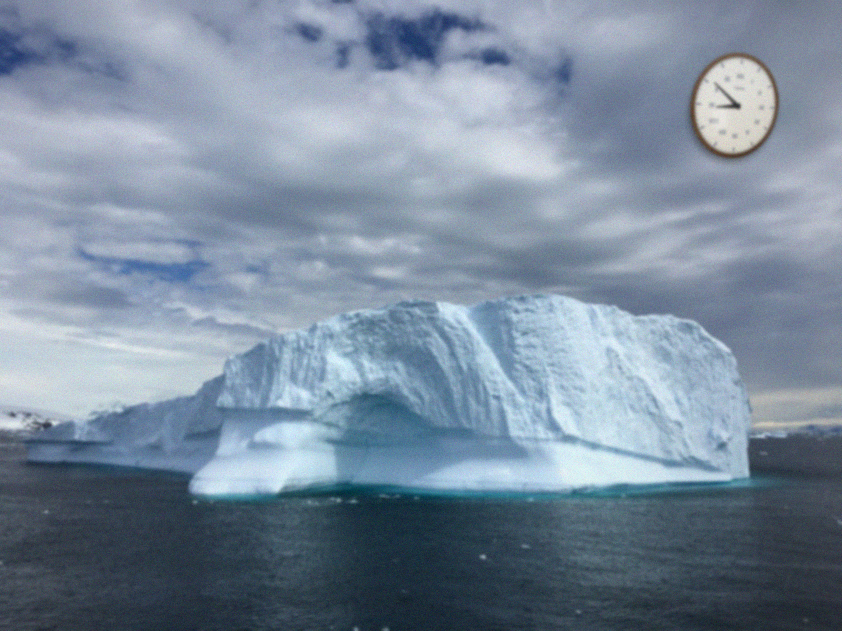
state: 8:51
